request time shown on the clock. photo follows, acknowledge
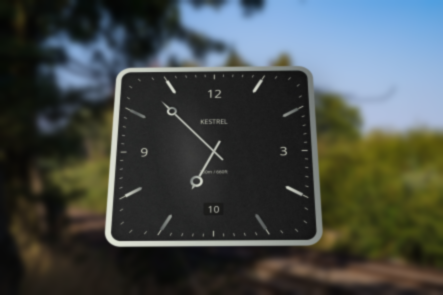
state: 6:53
